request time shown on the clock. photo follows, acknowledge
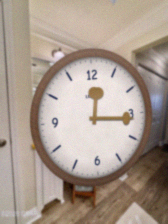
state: 12:16
